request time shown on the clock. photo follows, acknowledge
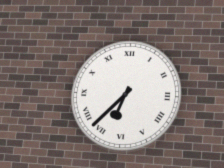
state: 6:37
